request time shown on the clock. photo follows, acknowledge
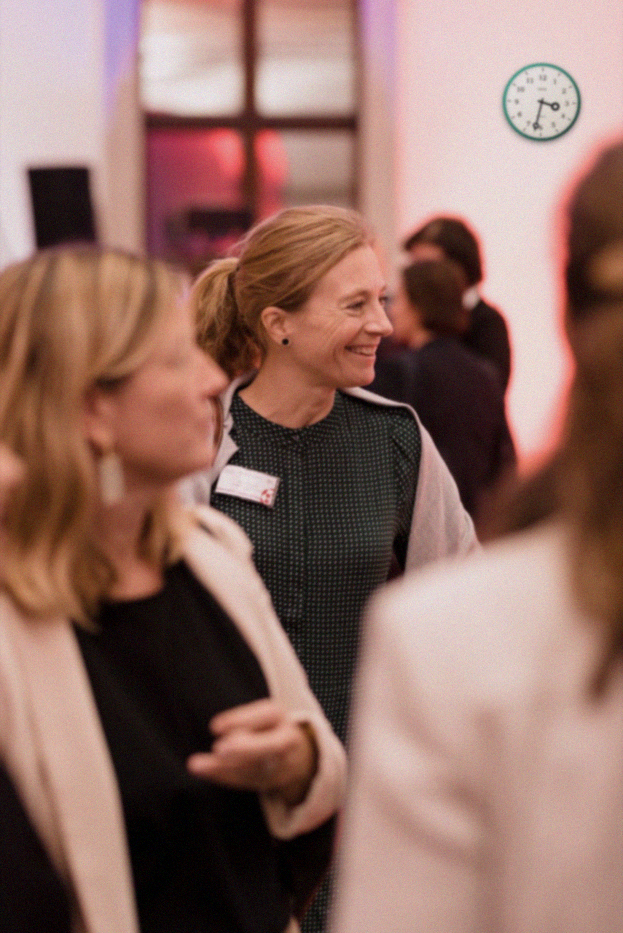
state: 3:32
